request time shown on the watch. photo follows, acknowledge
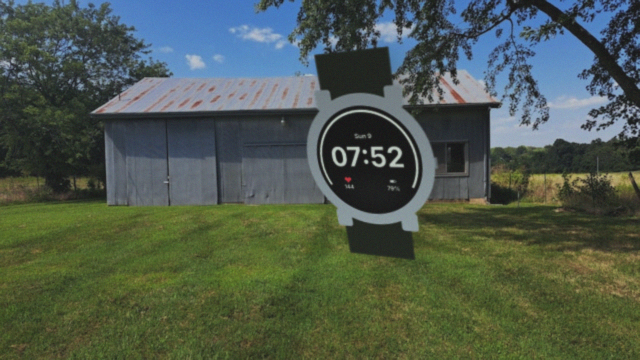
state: 7:52
